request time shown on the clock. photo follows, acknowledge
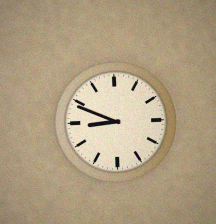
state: 8:49
